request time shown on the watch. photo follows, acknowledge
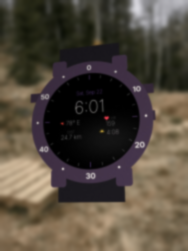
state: 6:01
